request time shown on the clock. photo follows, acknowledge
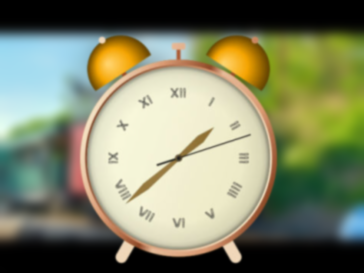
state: 1:38:12
